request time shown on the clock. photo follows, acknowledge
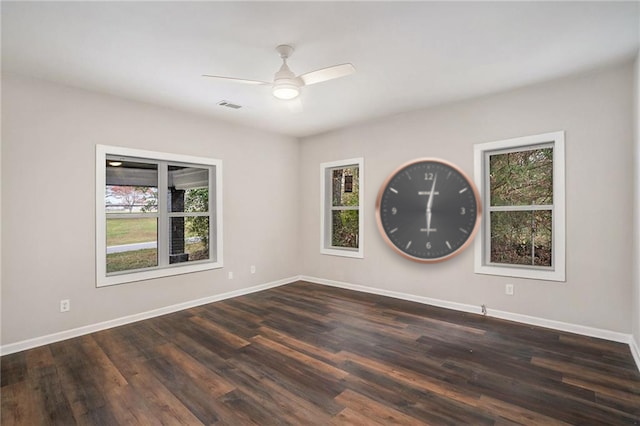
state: 6:02
